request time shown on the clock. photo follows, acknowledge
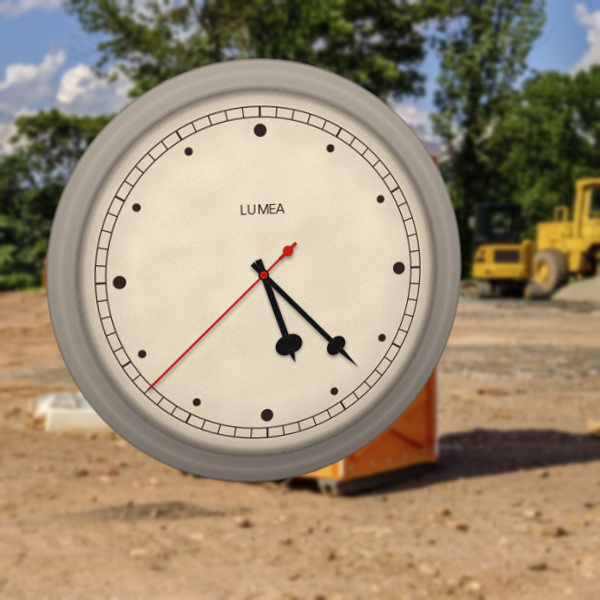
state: 5:22:38
